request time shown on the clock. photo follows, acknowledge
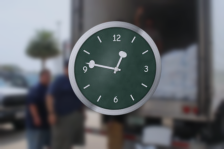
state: 12:47
